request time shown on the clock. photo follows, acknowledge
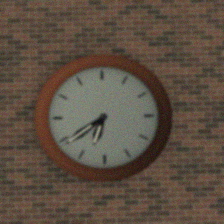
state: 6:39
